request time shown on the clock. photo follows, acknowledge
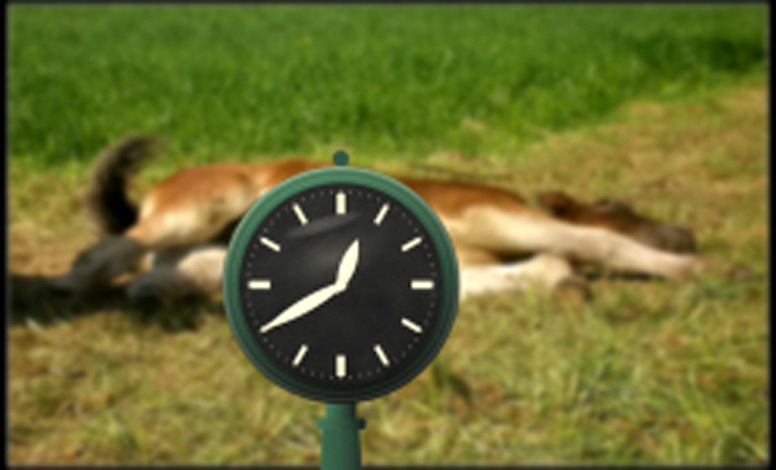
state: 12:40
